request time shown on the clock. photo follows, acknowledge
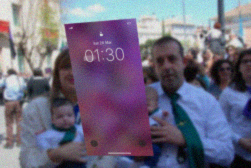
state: 1:30
